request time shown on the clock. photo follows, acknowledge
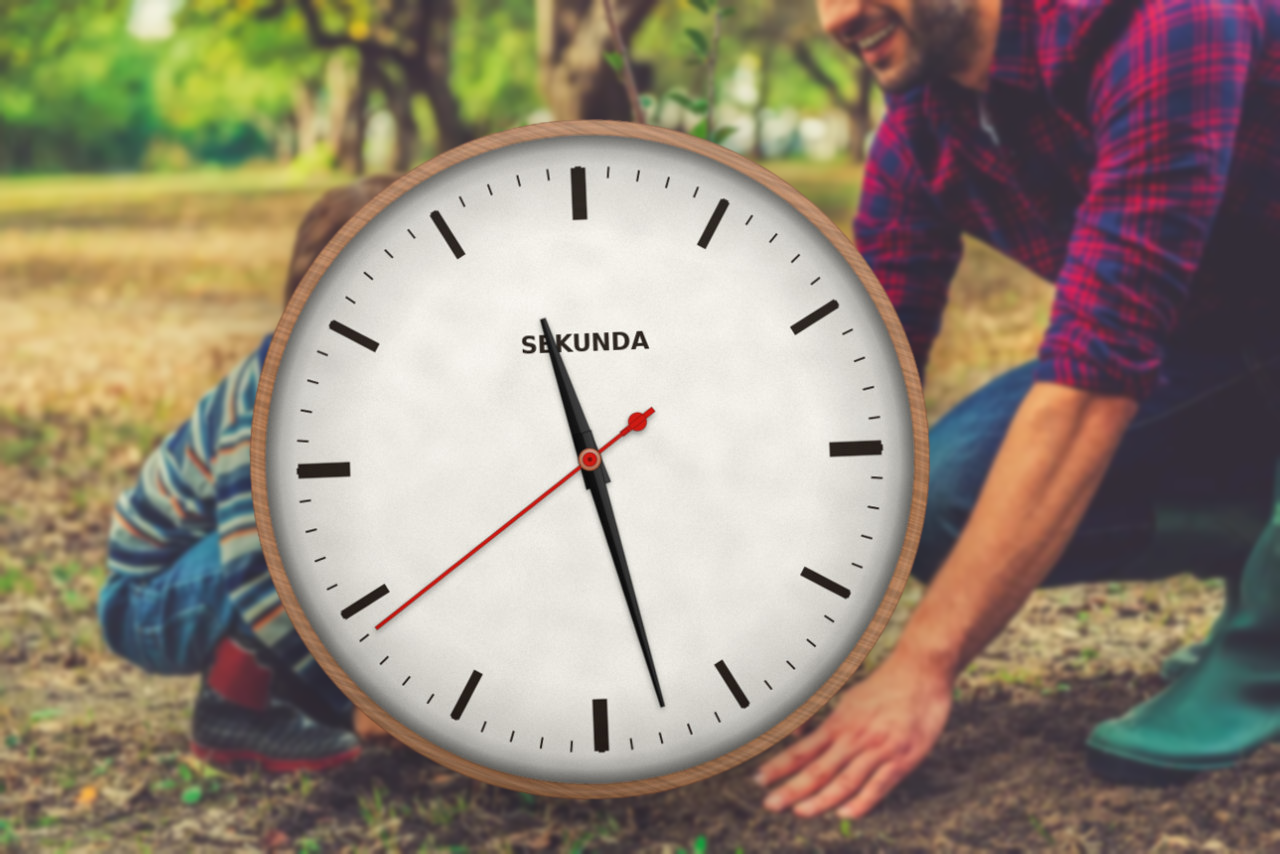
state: 11:27:39
